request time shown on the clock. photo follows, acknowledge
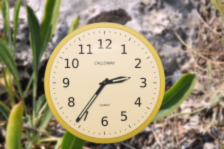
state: 2:36
